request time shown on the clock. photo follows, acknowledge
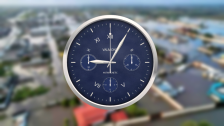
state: 9:05
